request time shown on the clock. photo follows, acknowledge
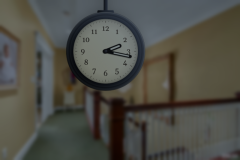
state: 2:17
